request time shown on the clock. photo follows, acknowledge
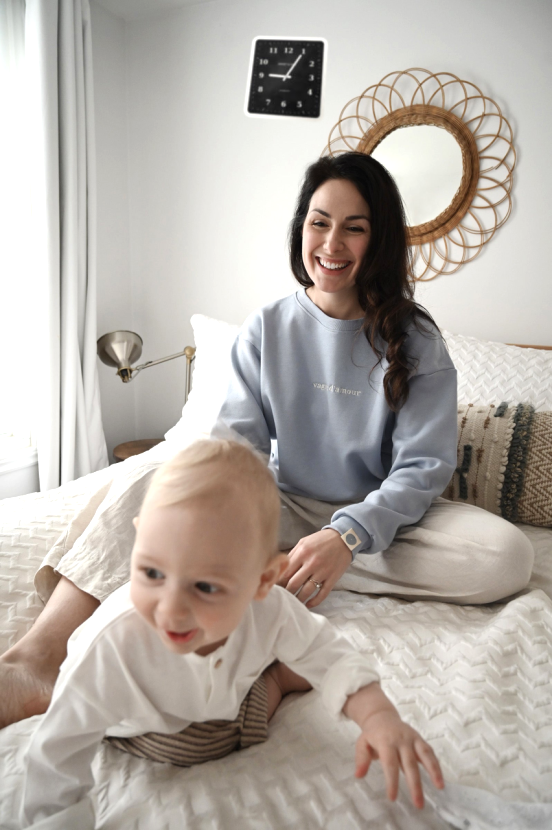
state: 9:05
